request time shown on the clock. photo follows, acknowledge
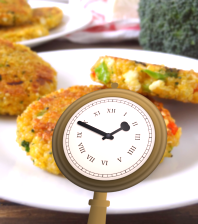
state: 1:49
